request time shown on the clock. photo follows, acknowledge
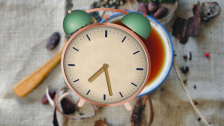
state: 7:28
